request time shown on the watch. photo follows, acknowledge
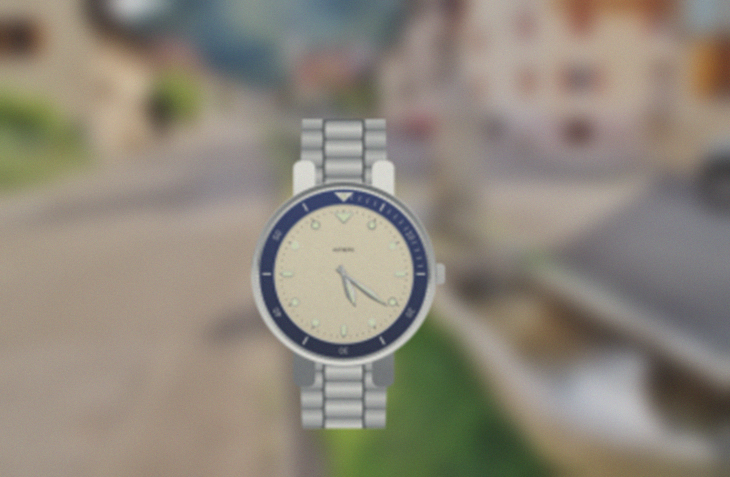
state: 5:21
